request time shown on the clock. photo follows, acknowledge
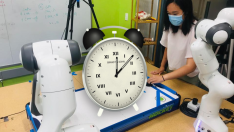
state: 12:08
